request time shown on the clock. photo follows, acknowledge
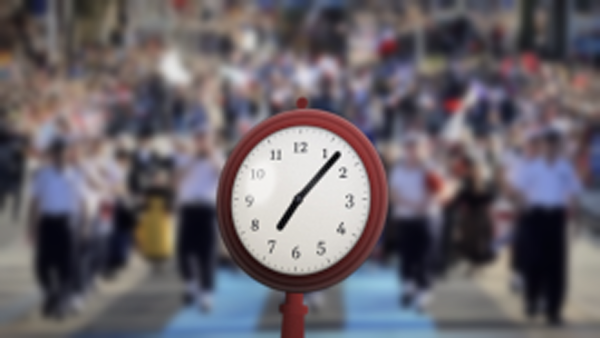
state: 7:07
